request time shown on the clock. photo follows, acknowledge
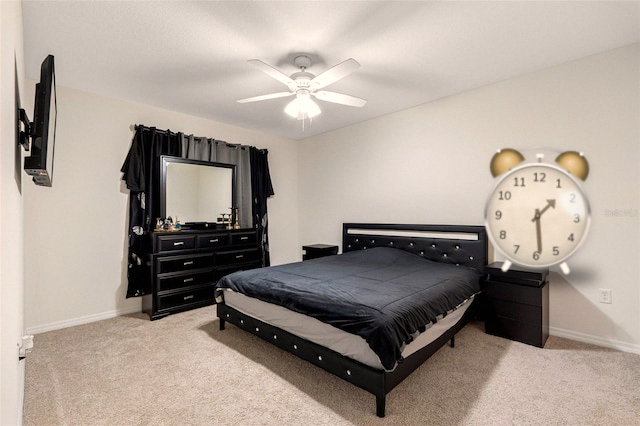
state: 1:29
